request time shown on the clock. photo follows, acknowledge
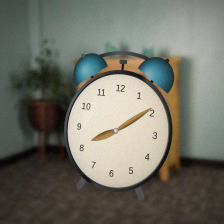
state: 8:09
